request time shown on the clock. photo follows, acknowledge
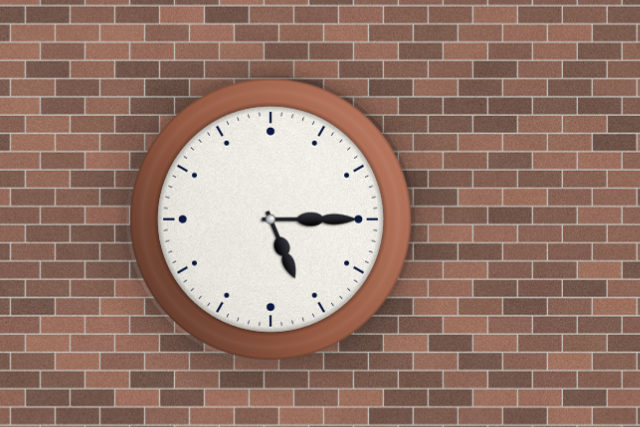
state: 5:15
